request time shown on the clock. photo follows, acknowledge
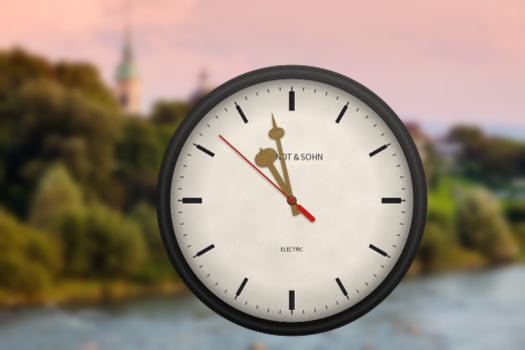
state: 10:57:52
